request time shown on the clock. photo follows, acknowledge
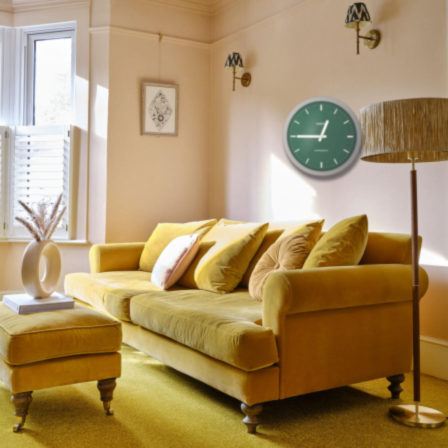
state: 12:45
